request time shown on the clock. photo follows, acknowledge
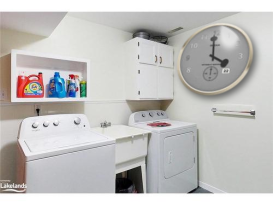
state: 3:59
